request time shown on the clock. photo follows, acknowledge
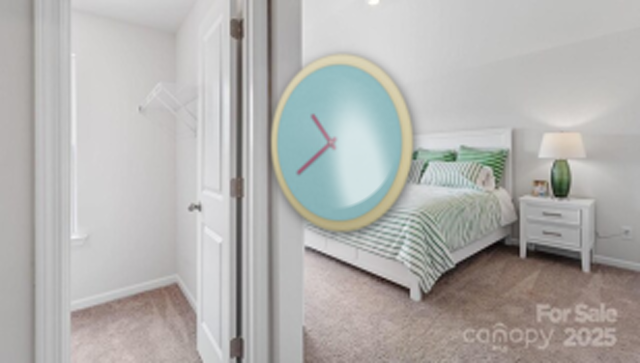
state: 10:39
